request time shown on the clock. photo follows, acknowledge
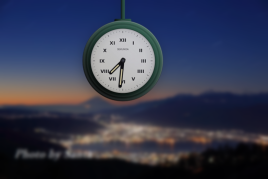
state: 7:31
